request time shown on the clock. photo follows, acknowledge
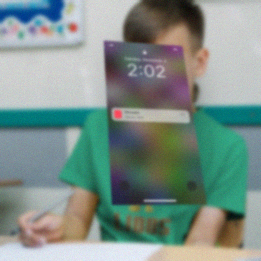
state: 2:02
